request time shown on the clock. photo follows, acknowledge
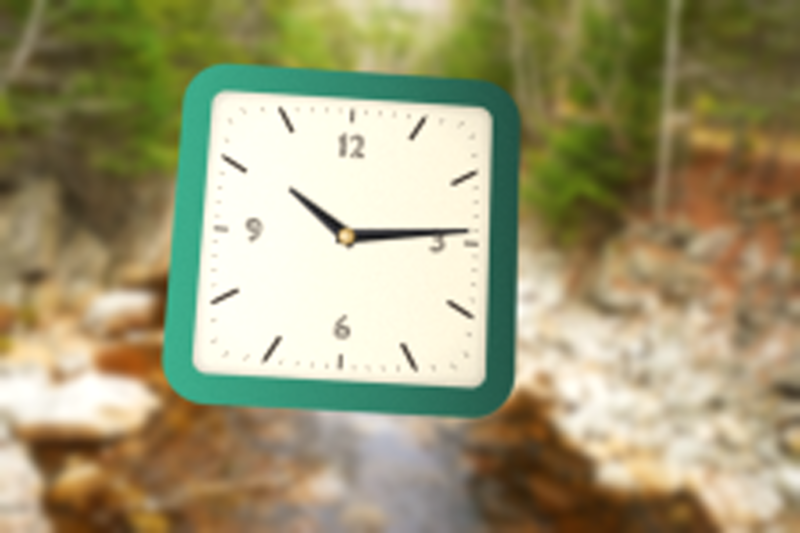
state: 10:14
